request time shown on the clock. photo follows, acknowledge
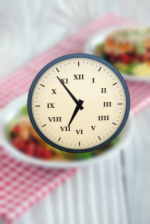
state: 6:54
